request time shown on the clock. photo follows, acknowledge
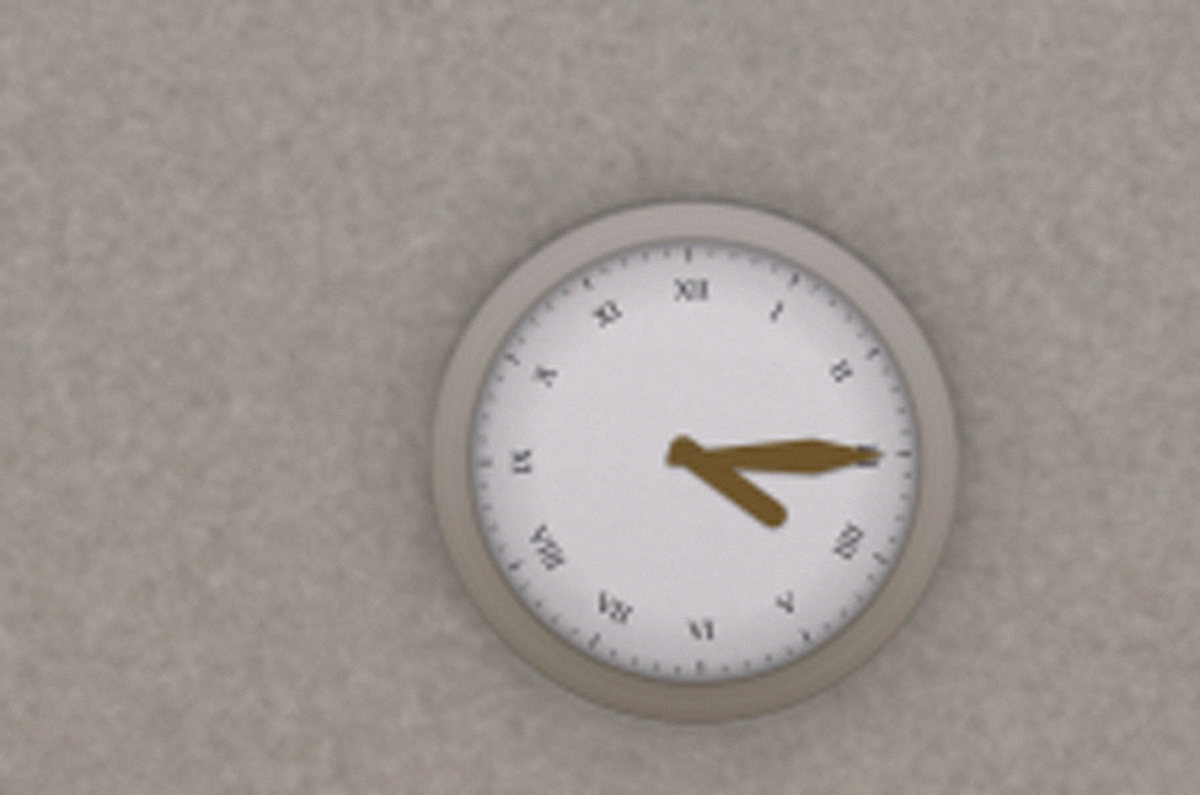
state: 4:15
